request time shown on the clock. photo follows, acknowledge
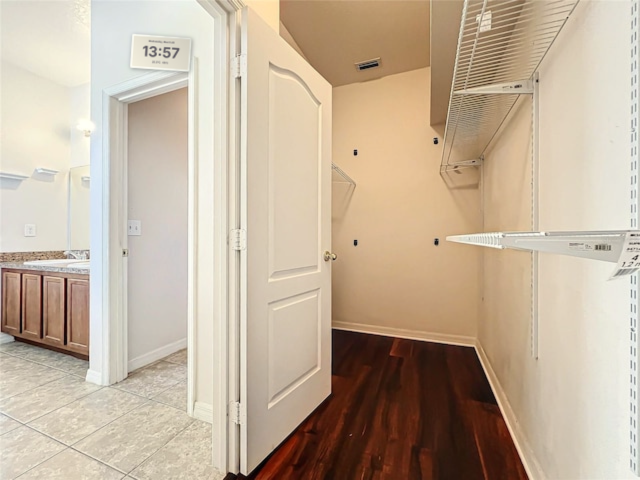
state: 13:57
